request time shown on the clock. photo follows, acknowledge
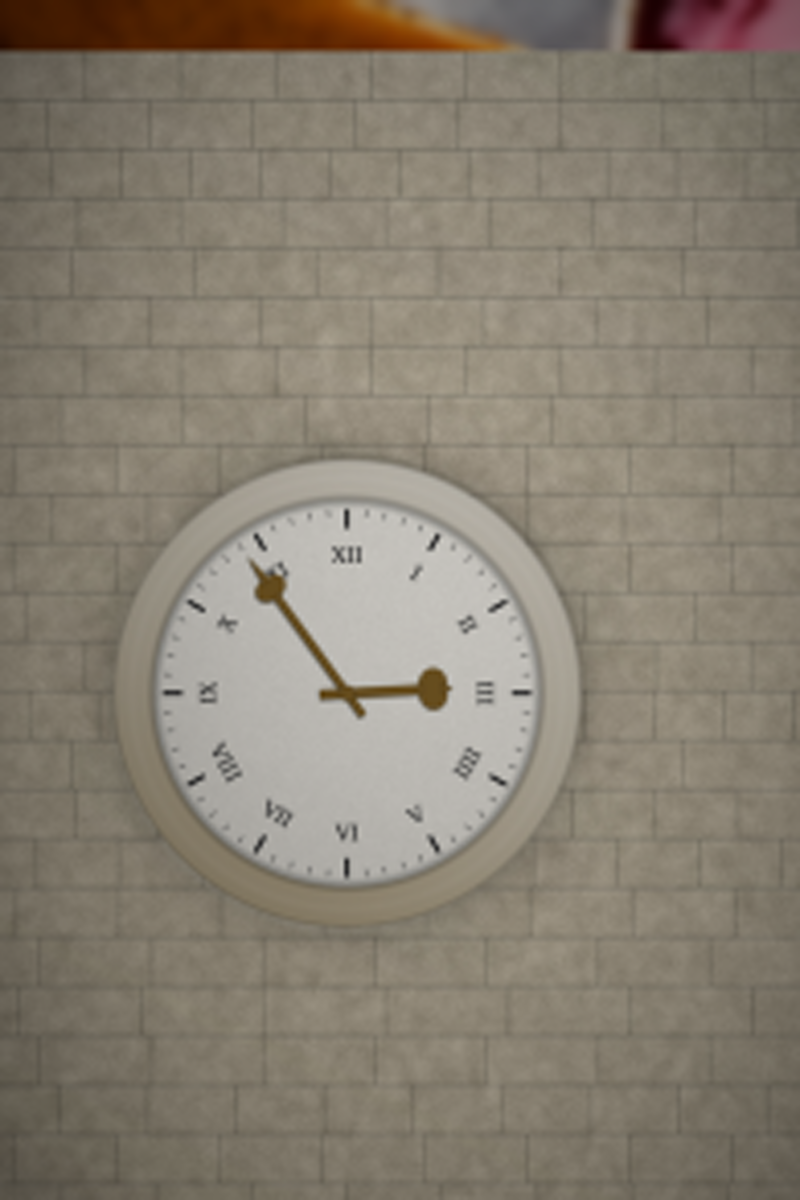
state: 2:54
